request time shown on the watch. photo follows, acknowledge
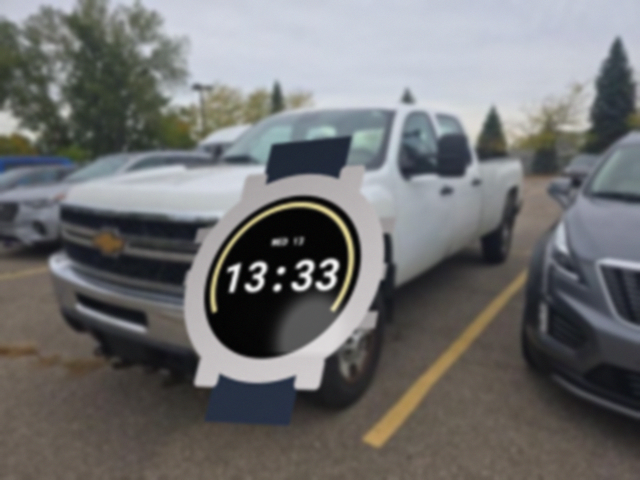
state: 13:33
